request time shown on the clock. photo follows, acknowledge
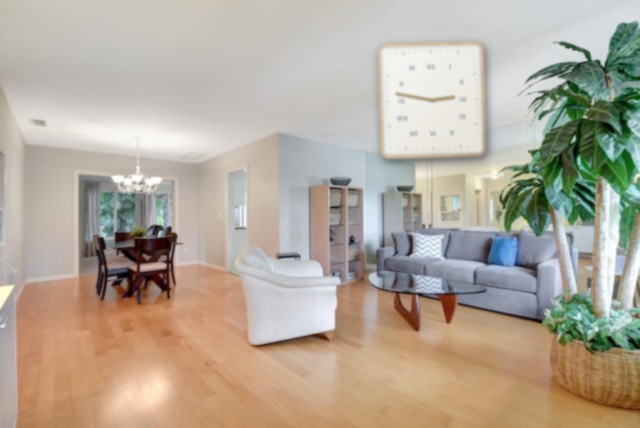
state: 2:47
